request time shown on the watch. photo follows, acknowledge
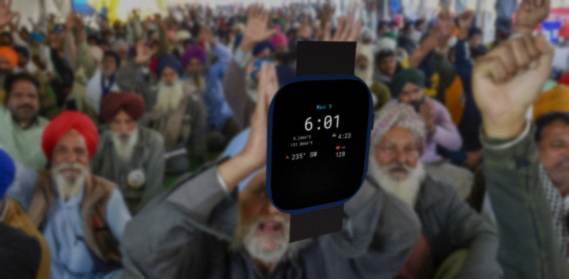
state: 6:01
